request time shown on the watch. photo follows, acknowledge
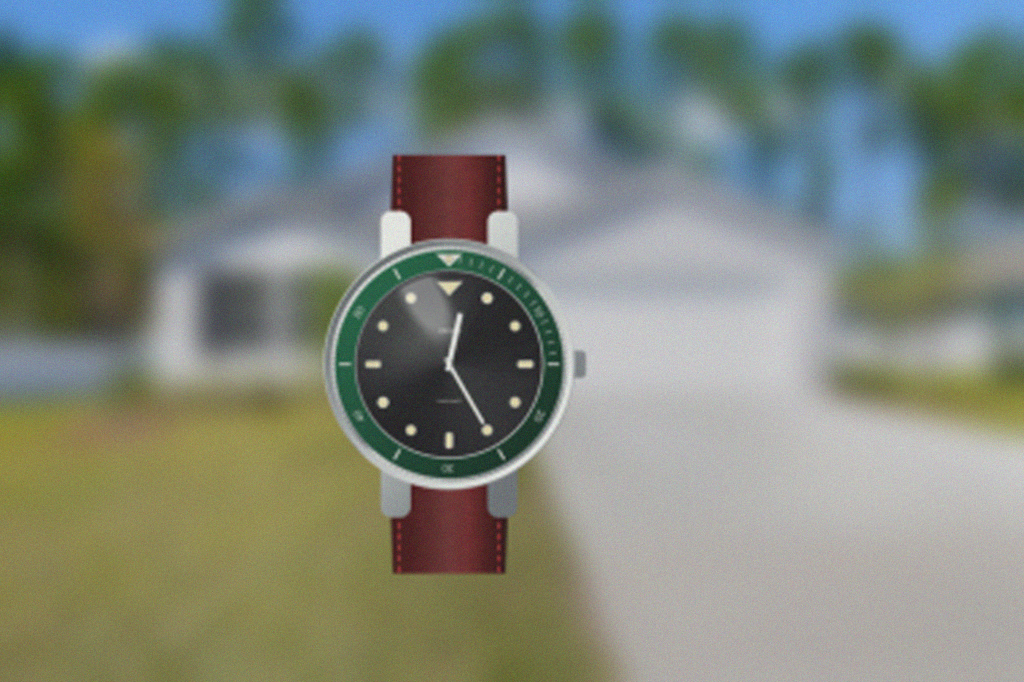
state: 12:25
